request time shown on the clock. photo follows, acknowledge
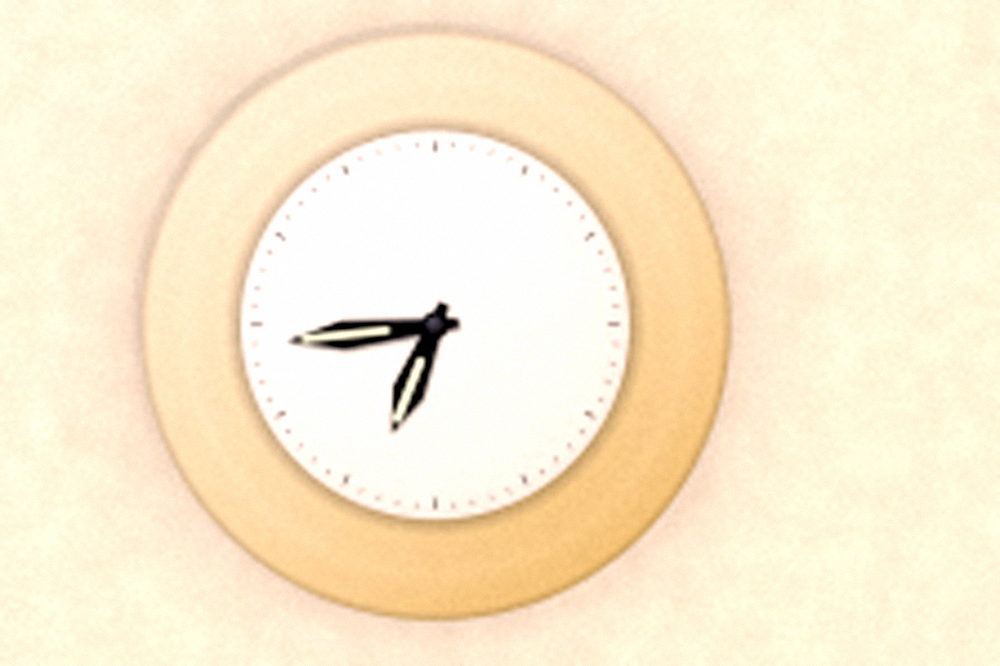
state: 6:44
